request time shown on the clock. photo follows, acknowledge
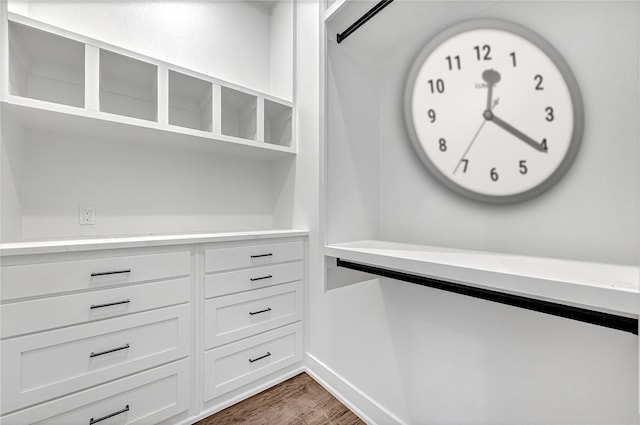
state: 12:20:36
